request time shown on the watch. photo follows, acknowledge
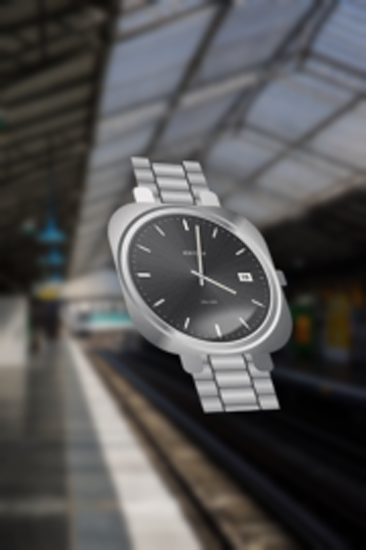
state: 4:02
